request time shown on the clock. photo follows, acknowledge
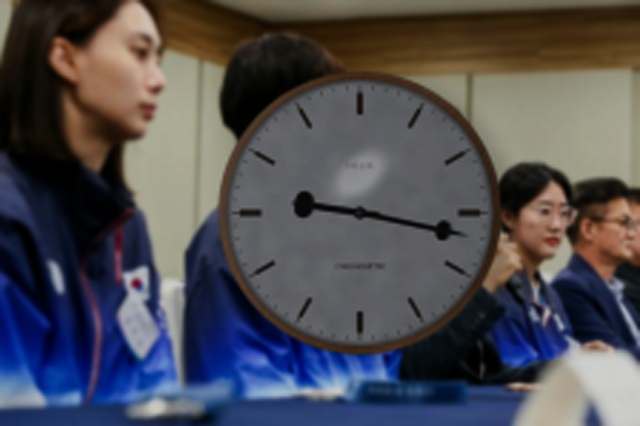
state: 9:17
